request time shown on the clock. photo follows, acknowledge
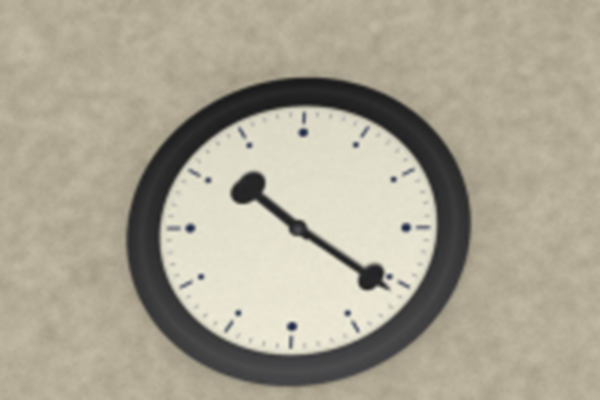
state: 10:21
